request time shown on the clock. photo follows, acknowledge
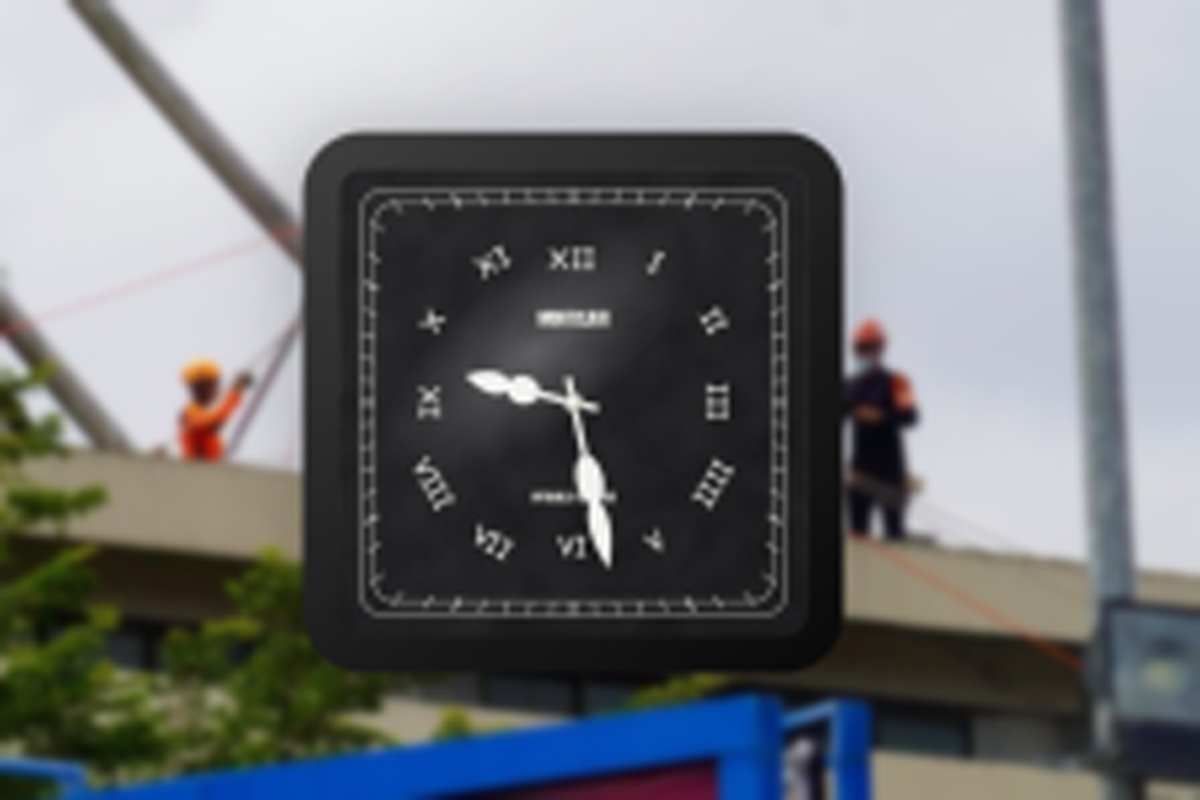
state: 9:28
